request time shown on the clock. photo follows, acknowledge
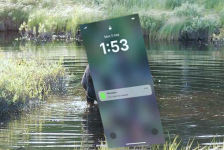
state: 1:53
